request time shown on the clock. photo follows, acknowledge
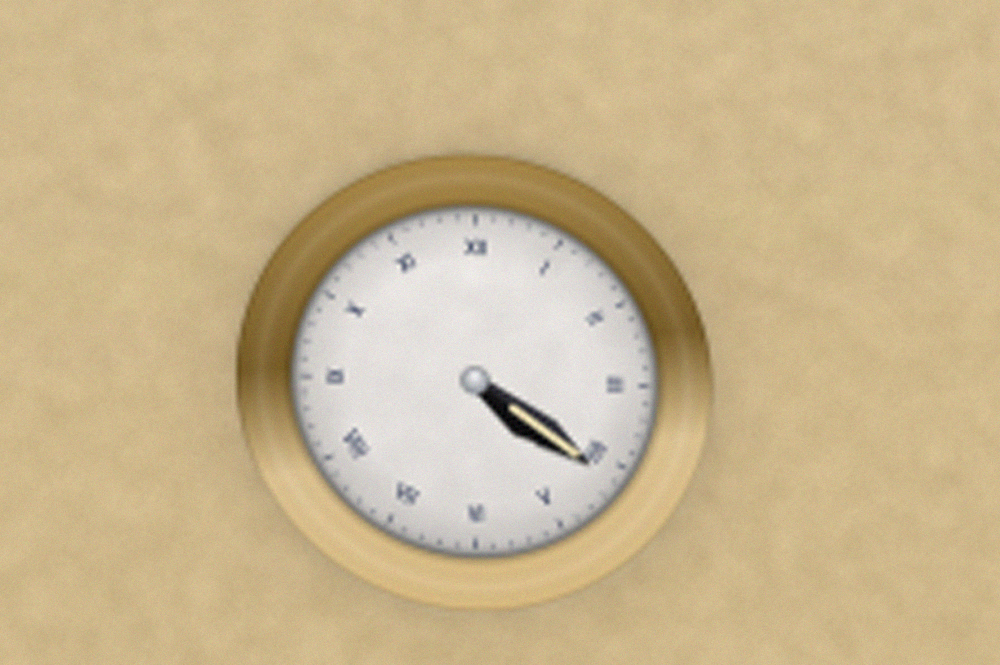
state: 4:21
